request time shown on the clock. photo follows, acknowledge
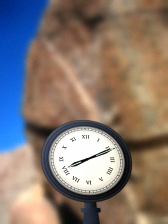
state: 8:11
